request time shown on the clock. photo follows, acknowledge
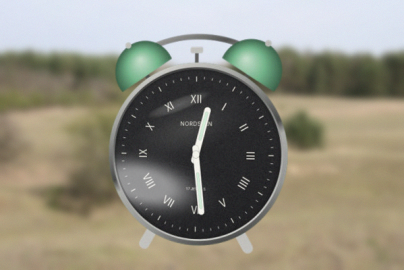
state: 12:29
